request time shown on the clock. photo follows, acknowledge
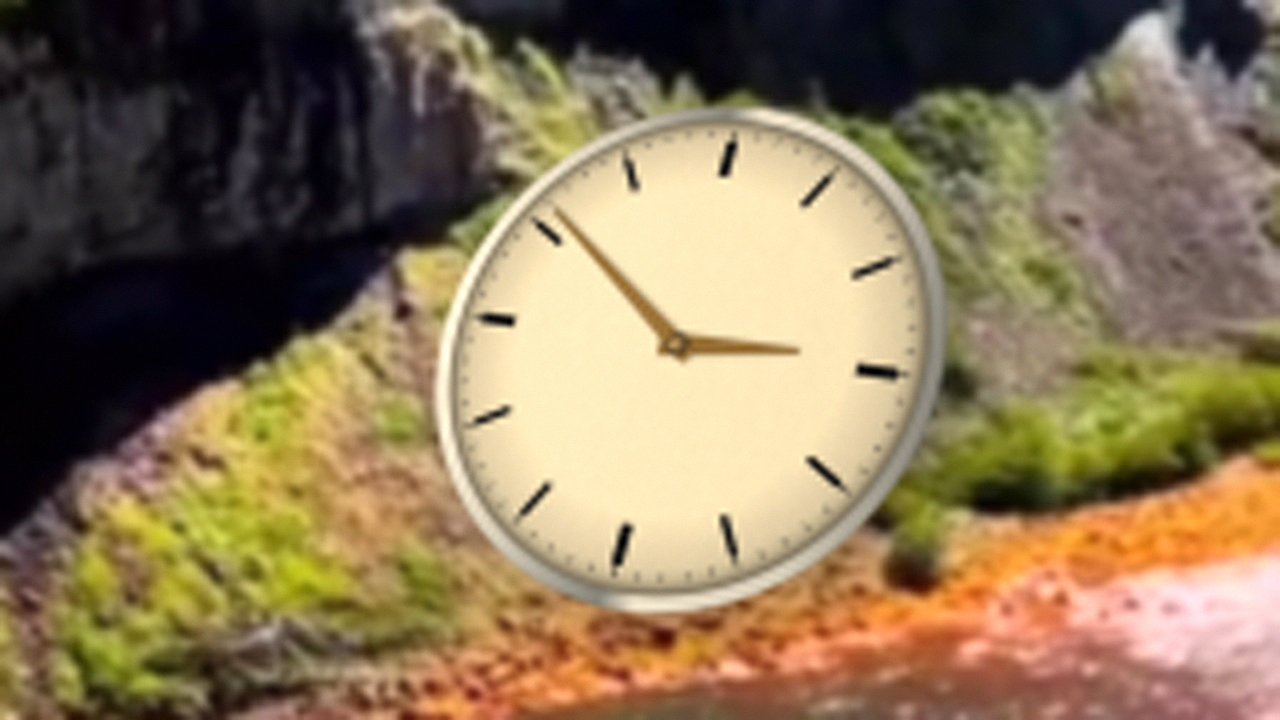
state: 2:51
